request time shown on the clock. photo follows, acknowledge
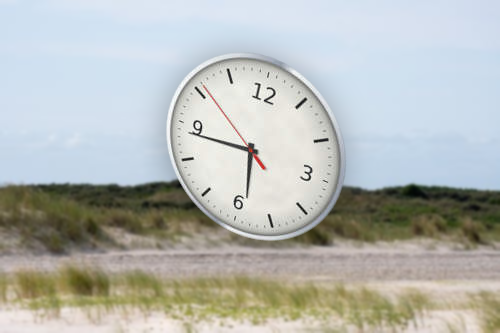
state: 5:43:51
